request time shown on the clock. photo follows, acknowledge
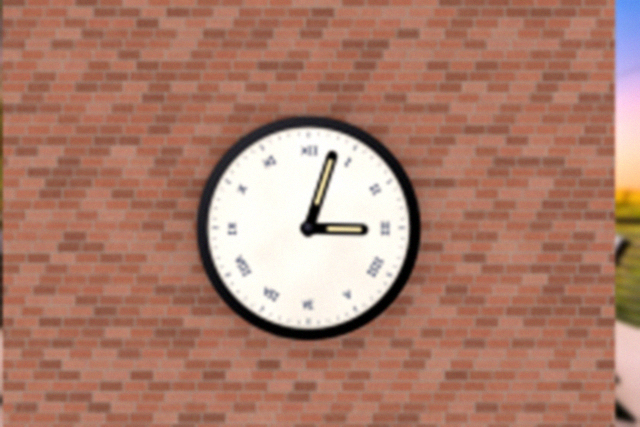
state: 3:03
